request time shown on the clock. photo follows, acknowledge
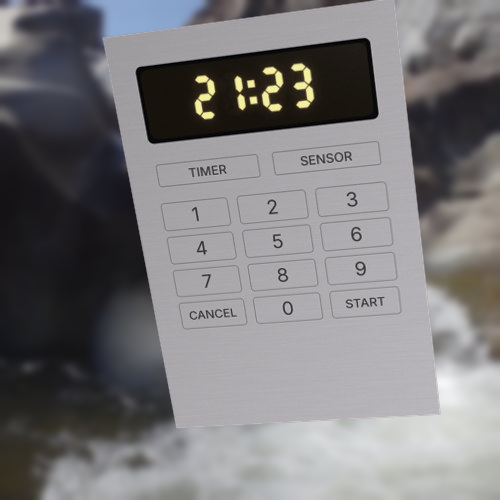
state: 21:23
